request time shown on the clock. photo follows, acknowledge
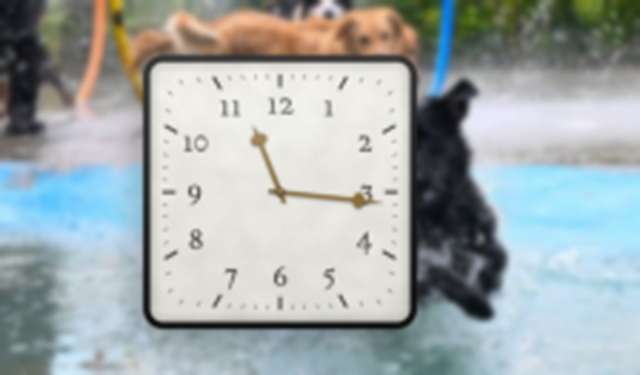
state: 11:16
